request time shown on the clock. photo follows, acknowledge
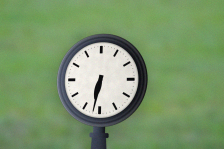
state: 6:32
